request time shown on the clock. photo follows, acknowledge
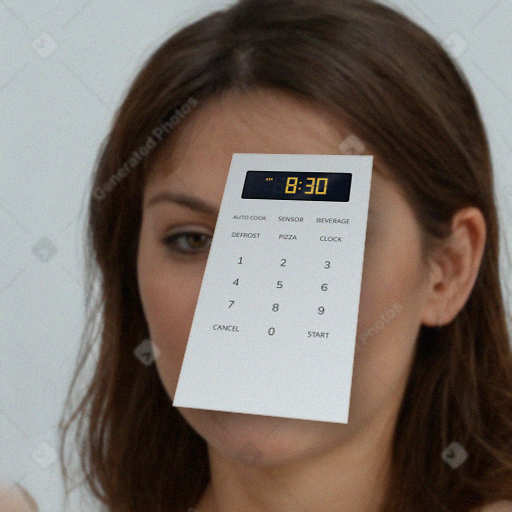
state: 8:30
